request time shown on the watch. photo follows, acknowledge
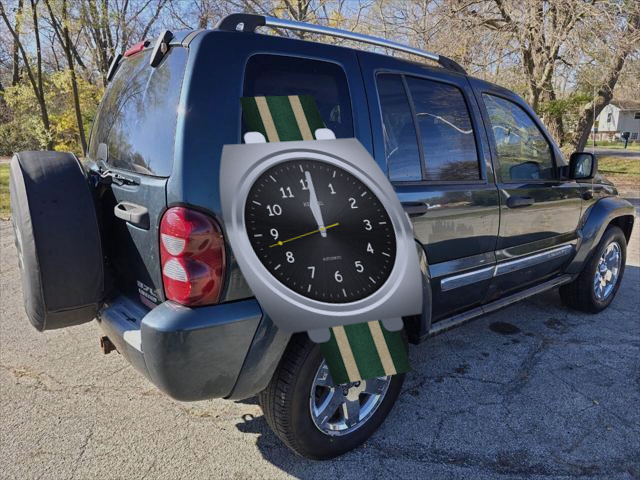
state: 12:00:43
